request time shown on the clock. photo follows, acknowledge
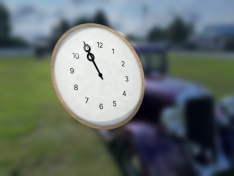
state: 10:55
